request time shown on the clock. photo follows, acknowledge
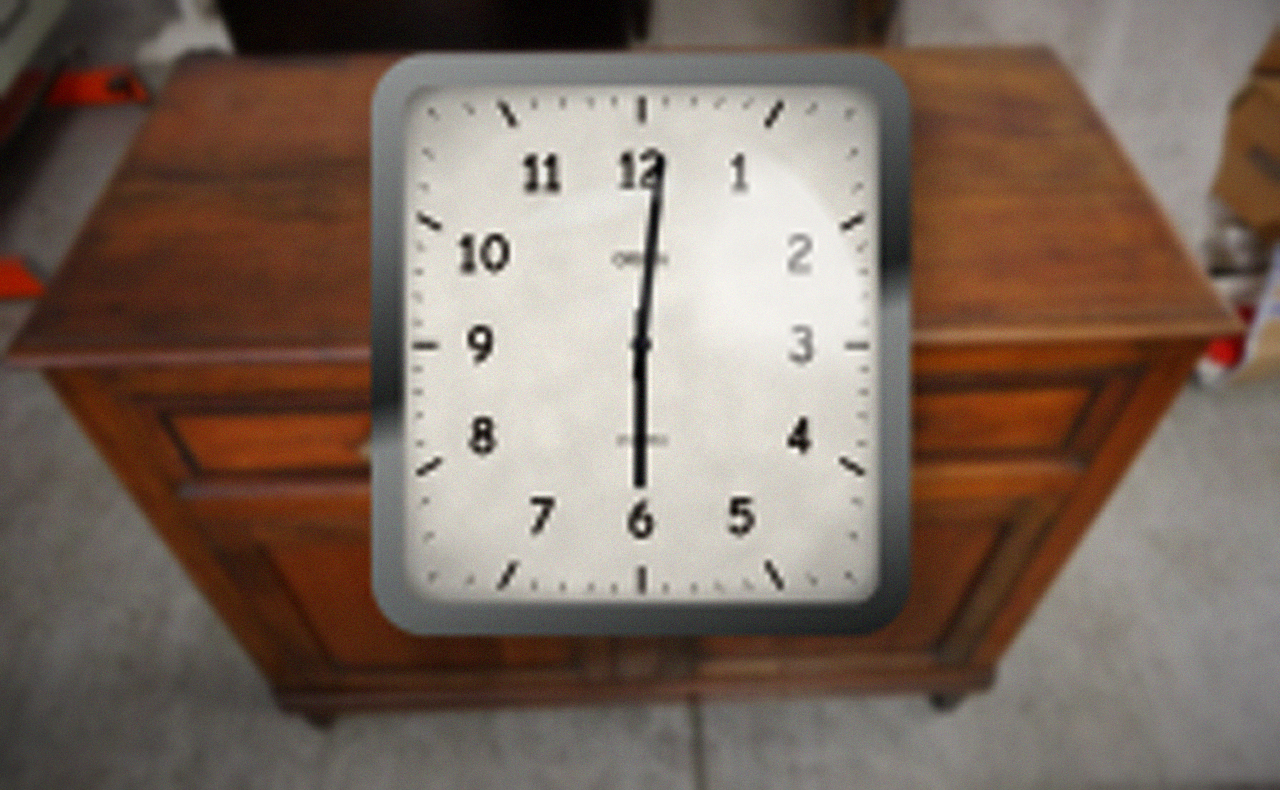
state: 6:01
